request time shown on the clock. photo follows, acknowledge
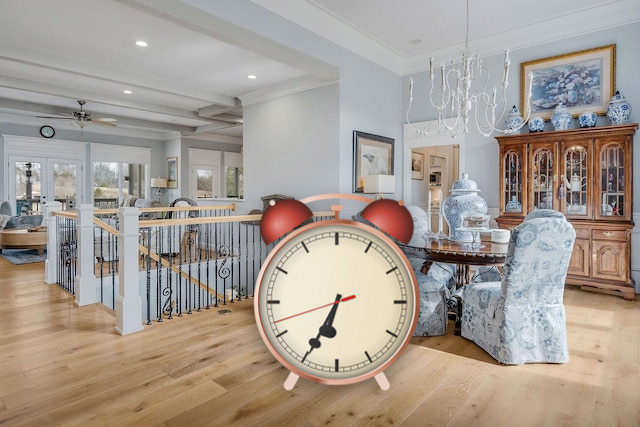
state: 6:34:42
